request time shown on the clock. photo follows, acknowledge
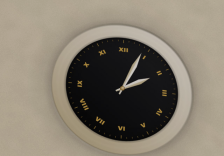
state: 2:04
